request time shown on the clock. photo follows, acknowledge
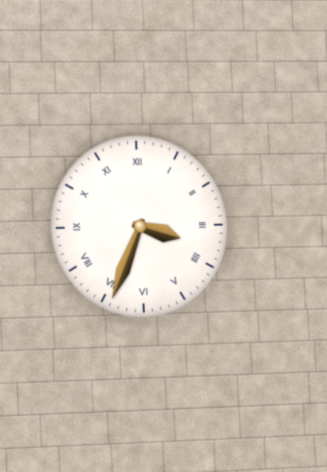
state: 3:34
